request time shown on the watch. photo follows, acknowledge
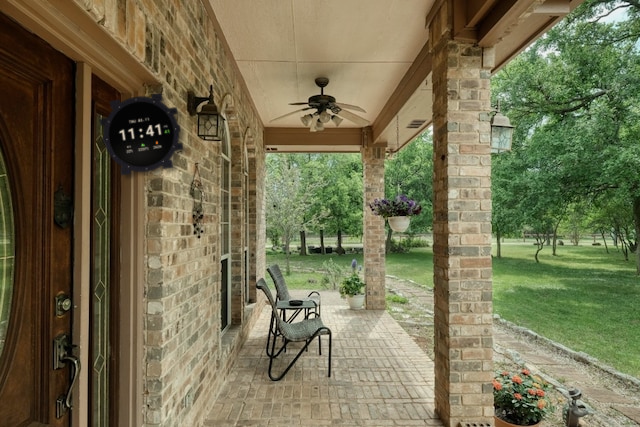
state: 11:41
